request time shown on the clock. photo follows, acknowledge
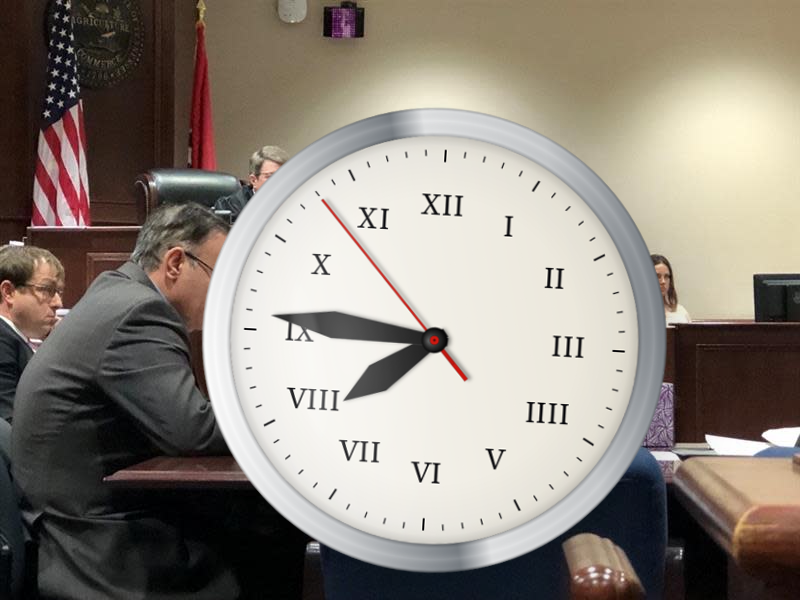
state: 7:45:53
